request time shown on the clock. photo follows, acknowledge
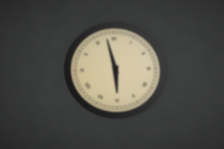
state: 5:58
